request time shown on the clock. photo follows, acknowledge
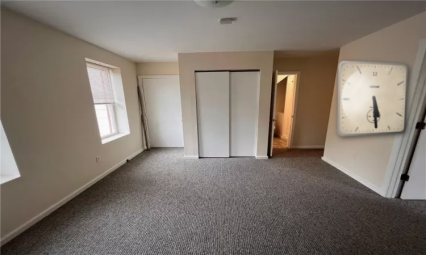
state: 5:29
